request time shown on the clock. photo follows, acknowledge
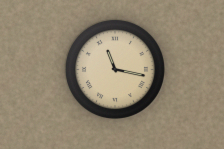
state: 11:17
